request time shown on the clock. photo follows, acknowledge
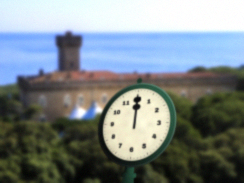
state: 12:00
